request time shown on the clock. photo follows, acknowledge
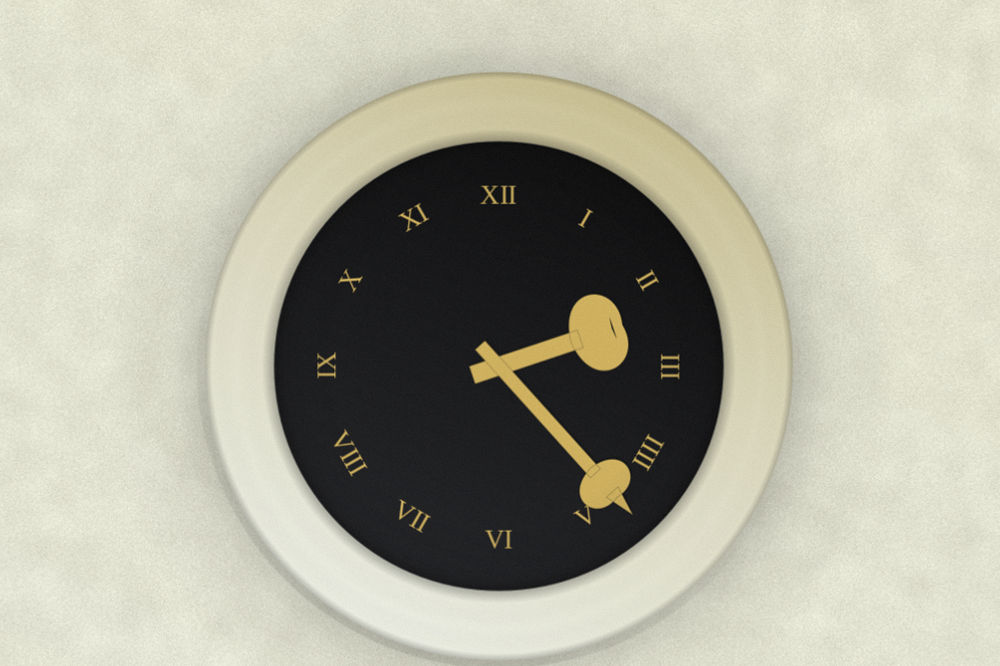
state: 2:23
